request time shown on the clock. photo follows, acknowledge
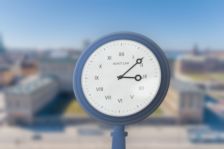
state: 3:08
